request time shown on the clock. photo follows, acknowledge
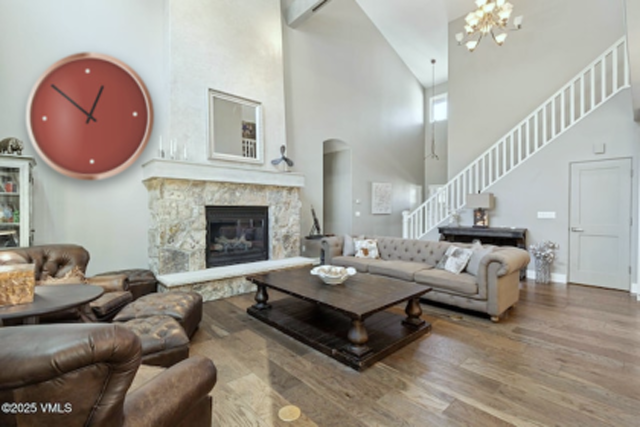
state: 12:52
